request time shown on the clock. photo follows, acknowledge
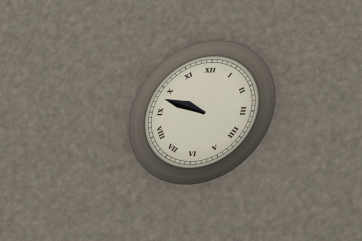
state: 9:48
